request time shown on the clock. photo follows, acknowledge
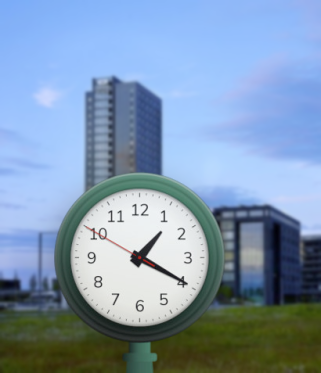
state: 1:19:50
